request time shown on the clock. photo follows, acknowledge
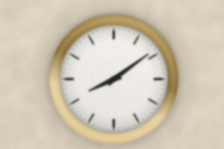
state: 8:09
